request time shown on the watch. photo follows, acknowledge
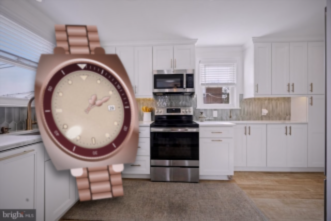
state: 1:11
